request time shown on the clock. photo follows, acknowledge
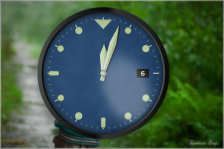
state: 12:03
